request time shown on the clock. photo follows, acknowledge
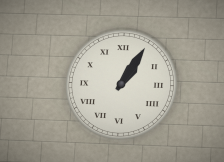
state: 1:05
